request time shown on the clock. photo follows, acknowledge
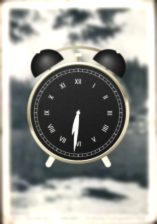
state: 6:31
